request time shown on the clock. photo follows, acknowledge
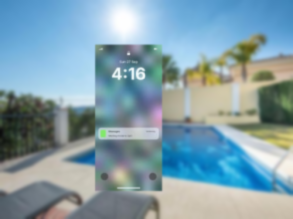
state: 4:16
